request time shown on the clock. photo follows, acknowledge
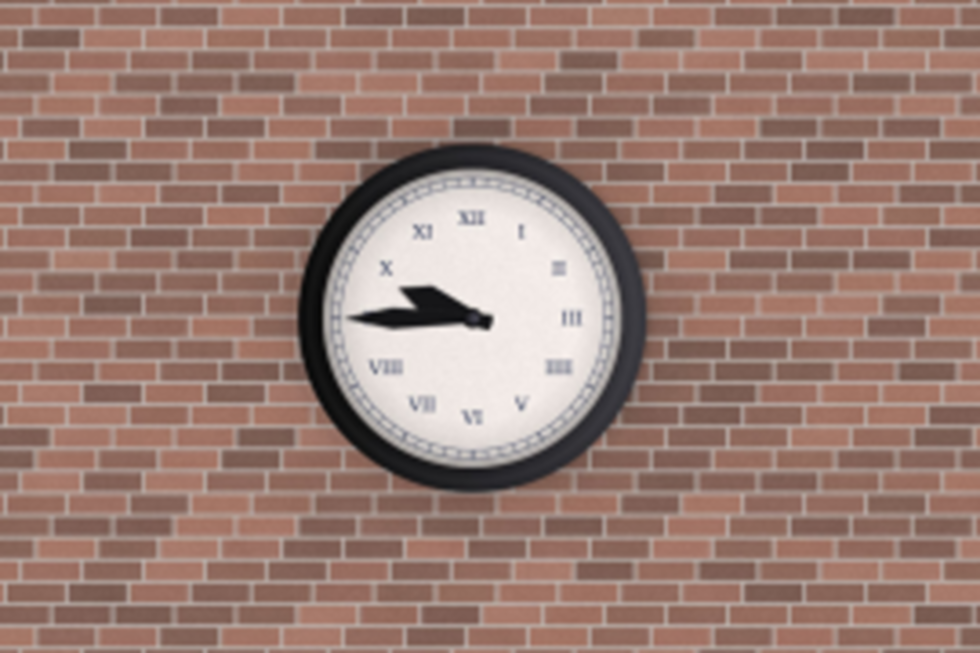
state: 9:45
